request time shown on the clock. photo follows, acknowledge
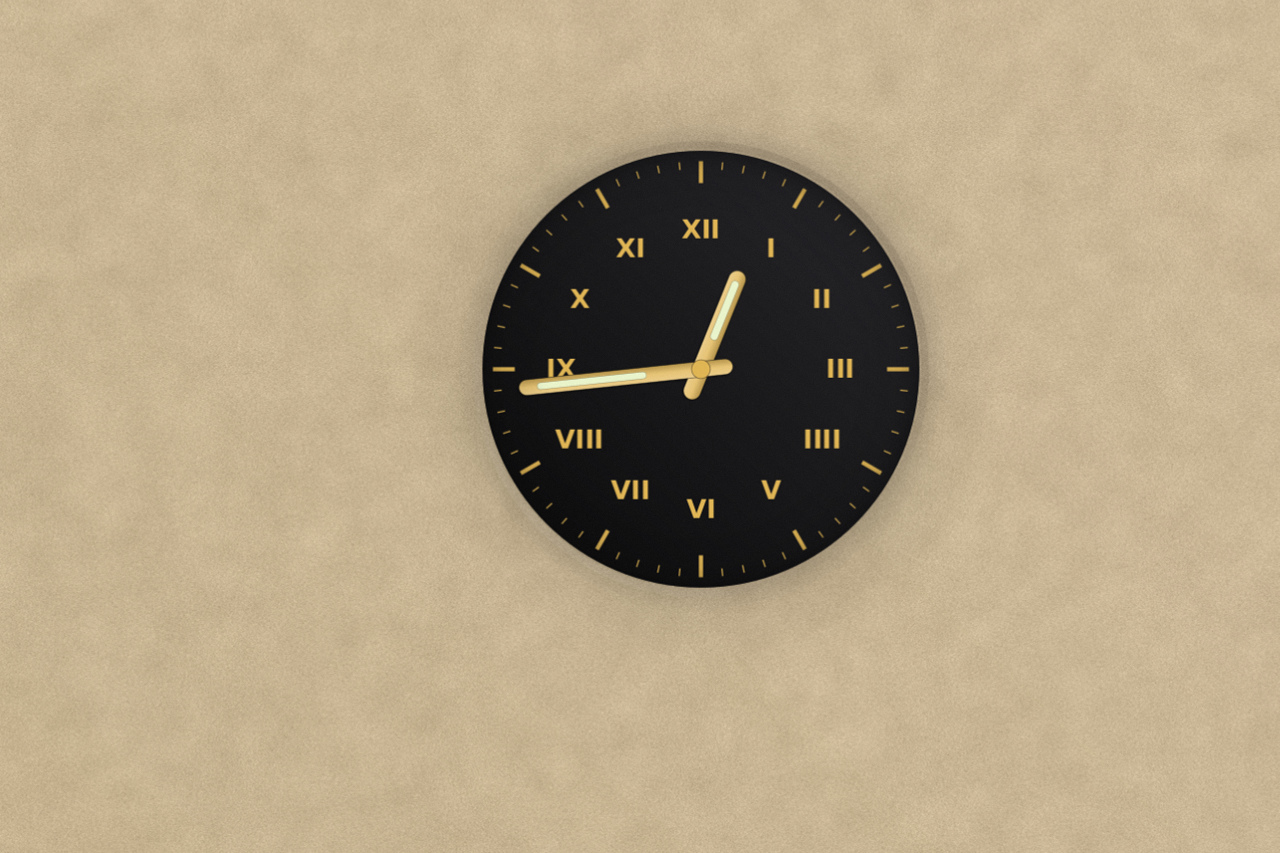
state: 12:44
